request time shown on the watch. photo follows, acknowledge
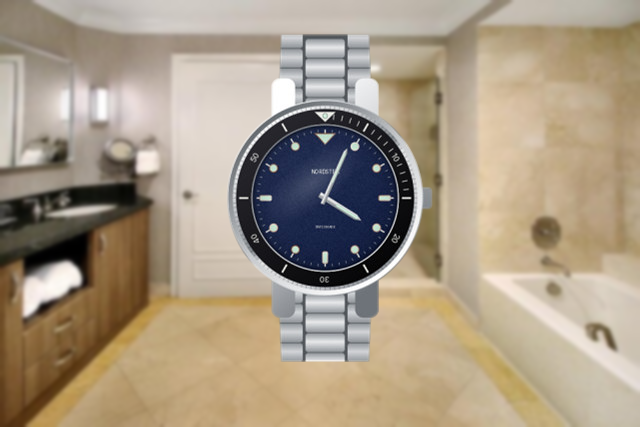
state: 4:04
